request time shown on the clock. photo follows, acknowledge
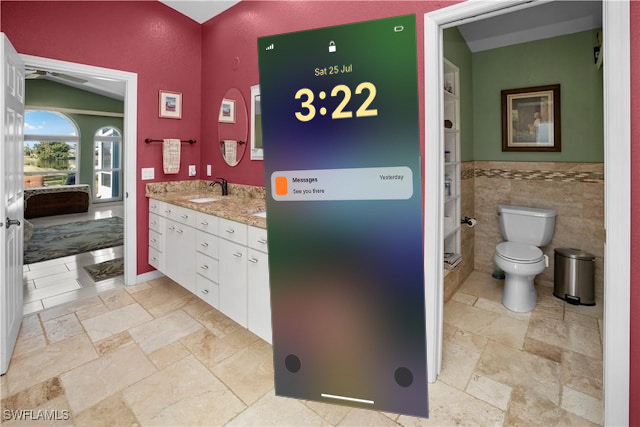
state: 3:22
